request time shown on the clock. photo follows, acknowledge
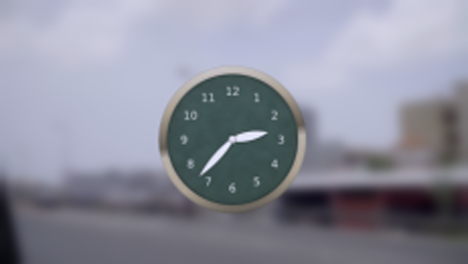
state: 2:37
